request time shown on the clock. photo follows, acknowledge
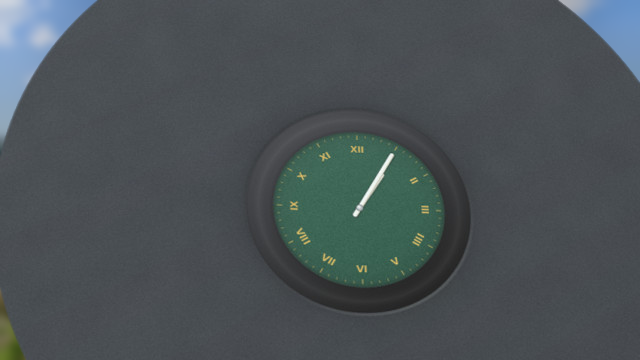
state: 1:05
